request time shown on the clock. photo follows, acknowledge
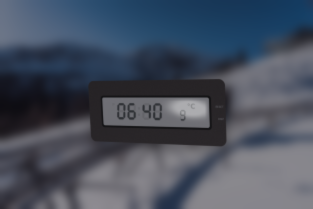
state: 6:40
